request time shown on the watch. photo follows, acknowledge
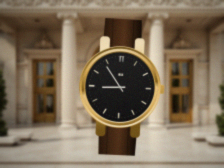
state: 8:54
